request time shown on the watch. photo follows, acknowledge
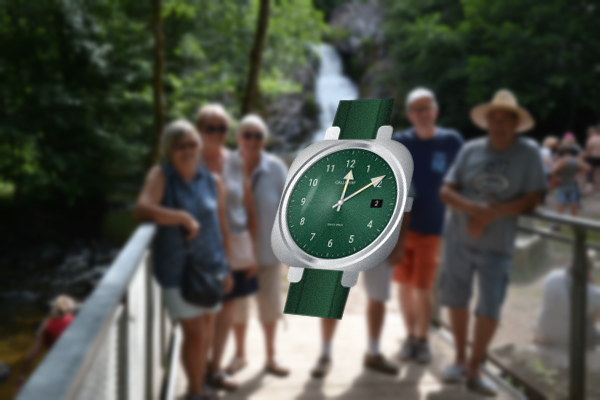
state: 12:09
